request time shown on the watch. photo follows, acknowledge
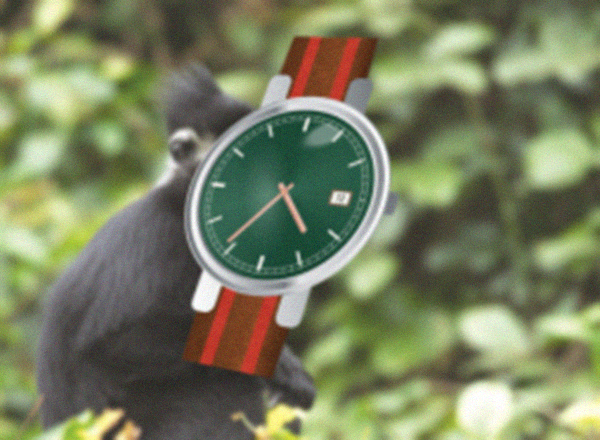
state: 4:36
